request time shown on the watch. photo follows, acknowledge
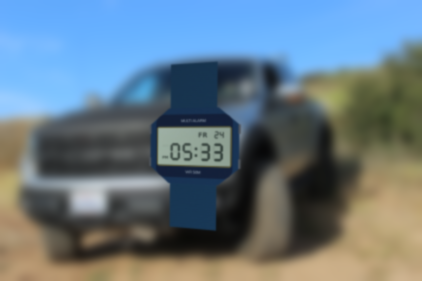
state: 5:33
